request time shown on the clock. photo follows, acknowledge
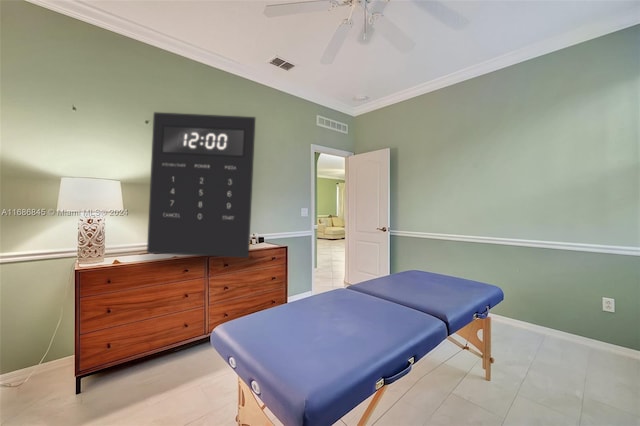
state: 12:00
